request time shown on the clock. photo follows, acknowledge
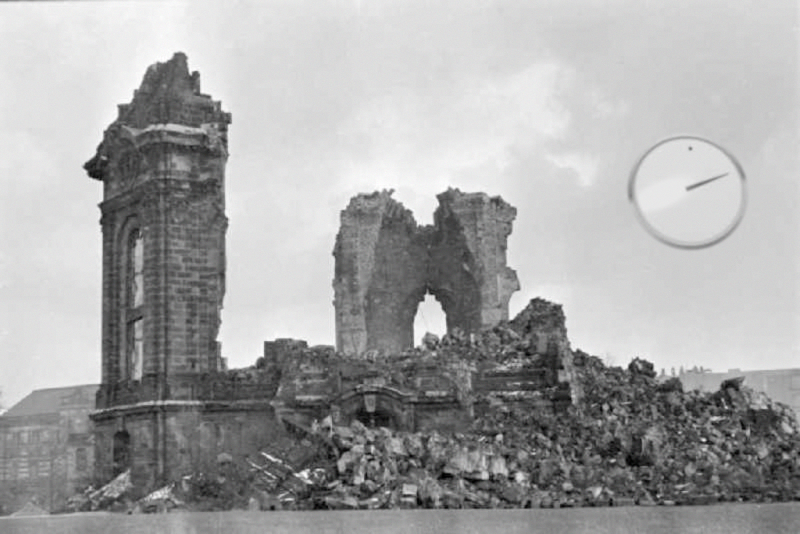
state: 2:11
